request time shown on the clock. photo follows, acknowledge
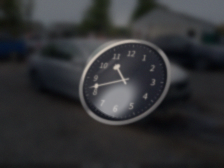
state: 10:42
